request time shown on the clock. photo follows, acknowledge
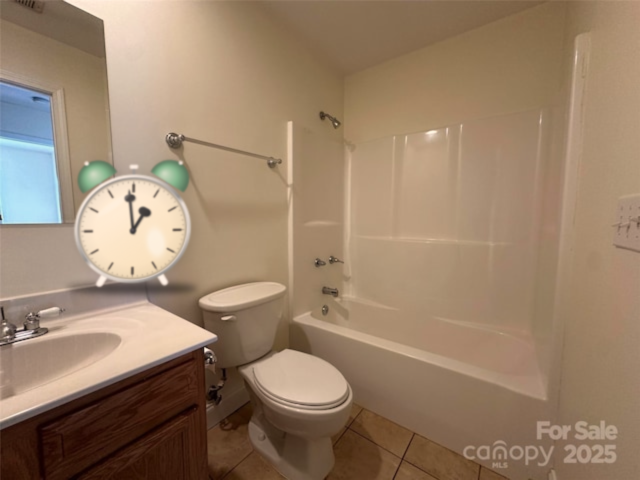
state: 12:59
